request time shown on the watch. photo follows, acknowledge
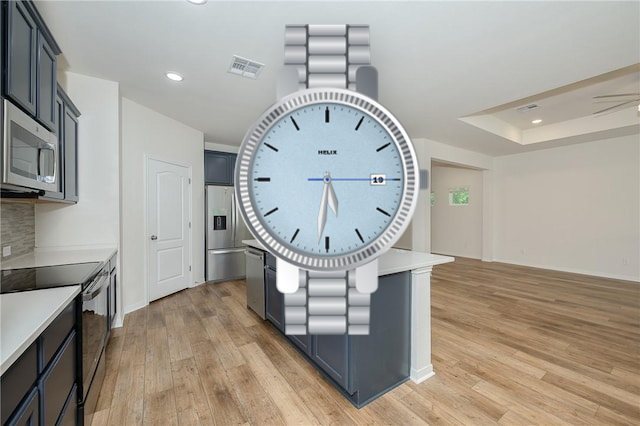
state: 5:31:15
